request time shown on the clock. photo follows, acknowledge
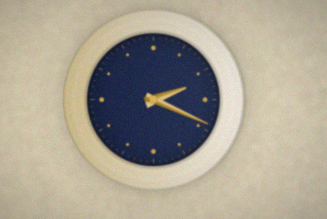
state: 2:19
